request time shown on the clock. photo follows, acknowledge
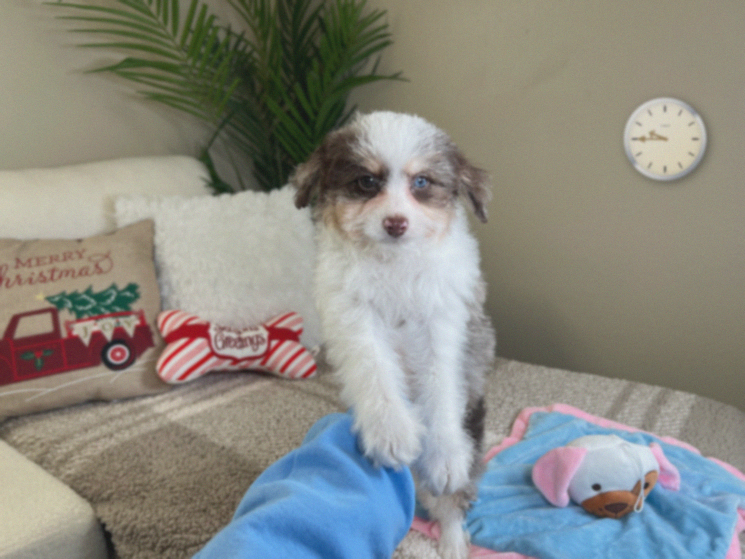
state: 9:45
